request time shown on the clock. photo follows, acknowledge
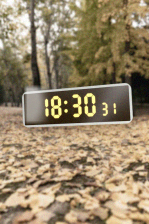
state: 18:30:31
